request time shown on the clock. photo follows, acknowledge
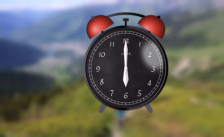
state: 6:00
